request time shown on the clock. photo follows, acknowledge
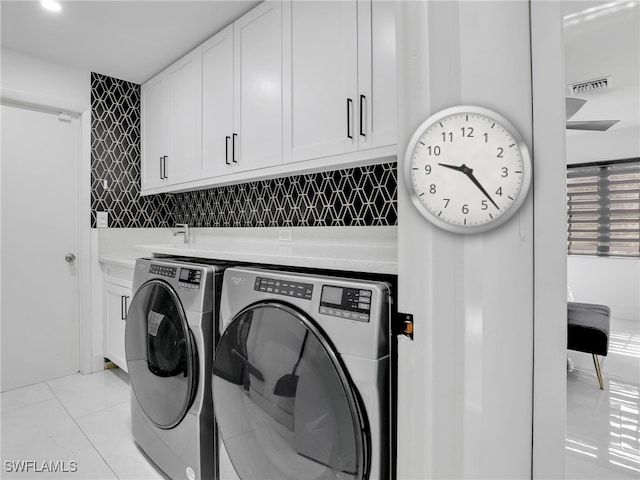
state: 9:23
